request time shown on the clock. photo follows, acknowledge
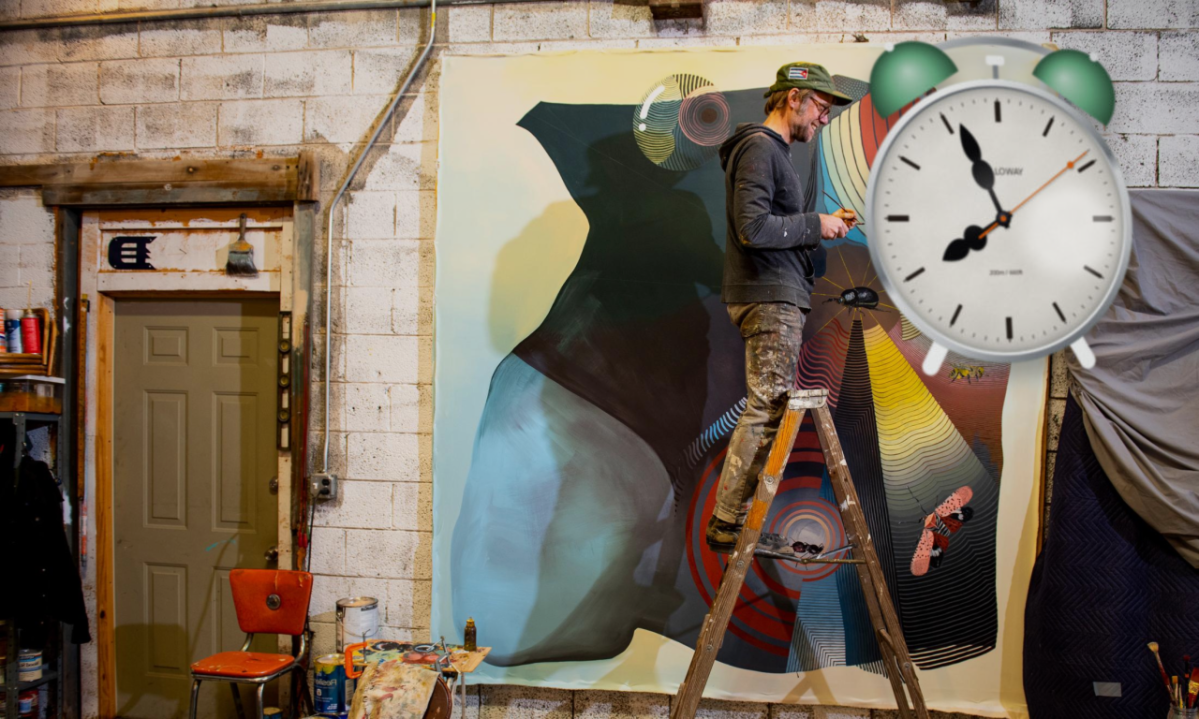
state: 7:56:09
